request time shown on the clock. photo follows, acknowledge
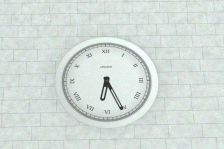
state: 6:26
